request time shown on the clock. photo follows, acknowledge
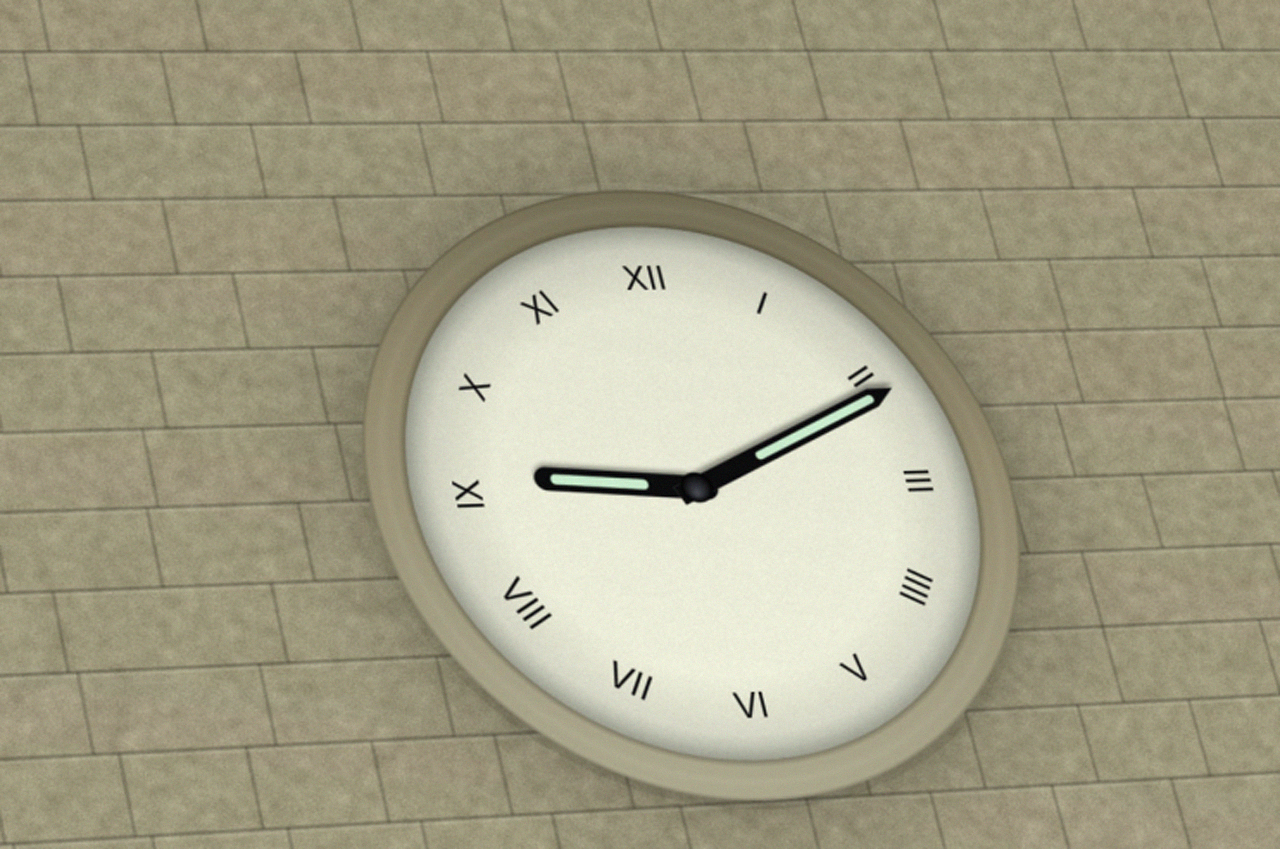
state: 9:11
